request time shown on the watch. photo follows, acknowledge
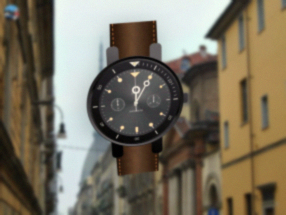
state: 12:05
